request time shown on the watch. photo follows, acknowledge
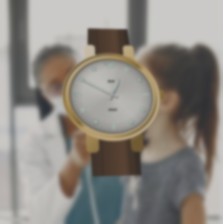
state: 12:50
